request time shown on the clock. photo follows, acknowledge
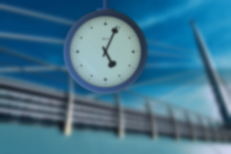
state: 5:04
